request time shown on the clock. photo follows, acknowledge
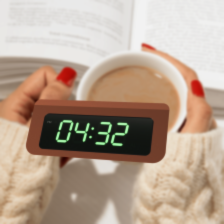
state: 4:32
